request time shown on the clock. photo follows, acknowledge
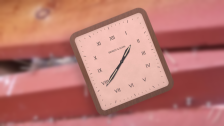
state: 1:39
